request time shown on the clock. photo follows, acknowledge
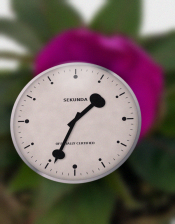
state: 1:34
